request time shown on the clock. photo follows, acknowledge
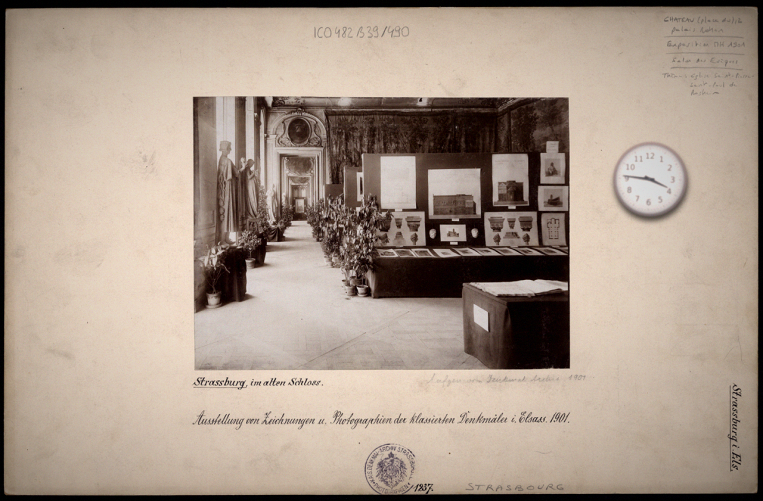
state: 3:46
